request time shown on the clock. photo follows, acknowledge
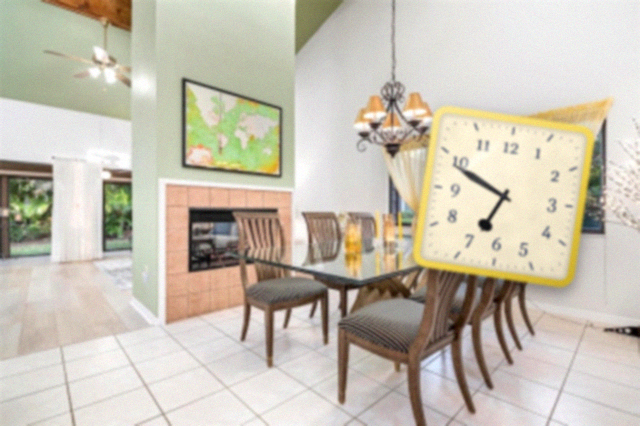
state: 6:49
